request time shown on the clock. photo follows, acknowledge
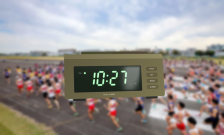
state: 10:27
